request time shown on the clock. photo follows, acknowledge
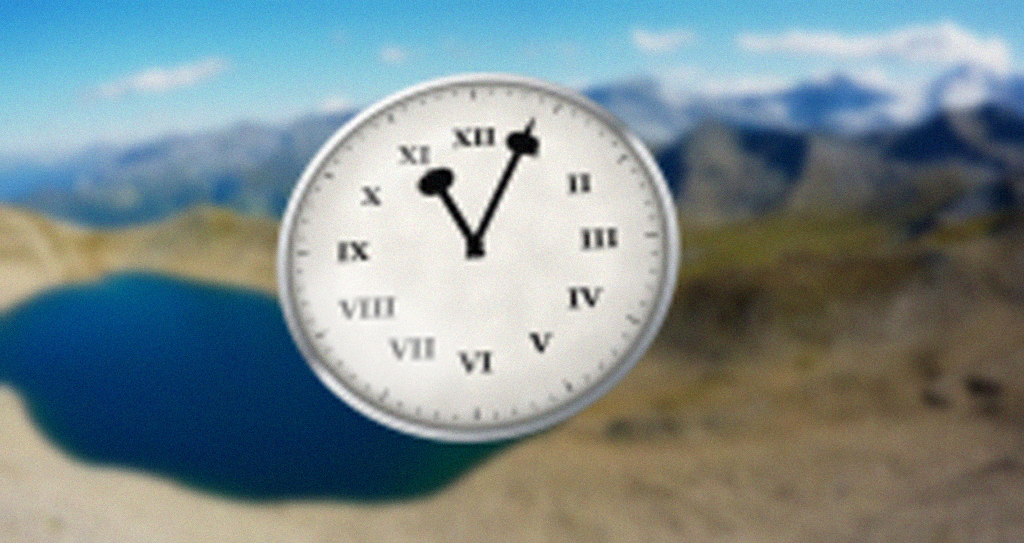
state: 11:04
